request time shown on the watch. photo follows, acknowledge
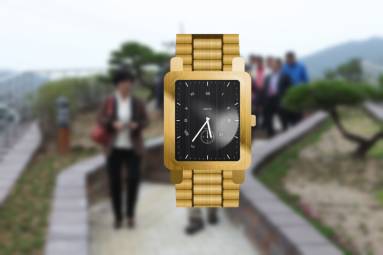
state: 5:36
